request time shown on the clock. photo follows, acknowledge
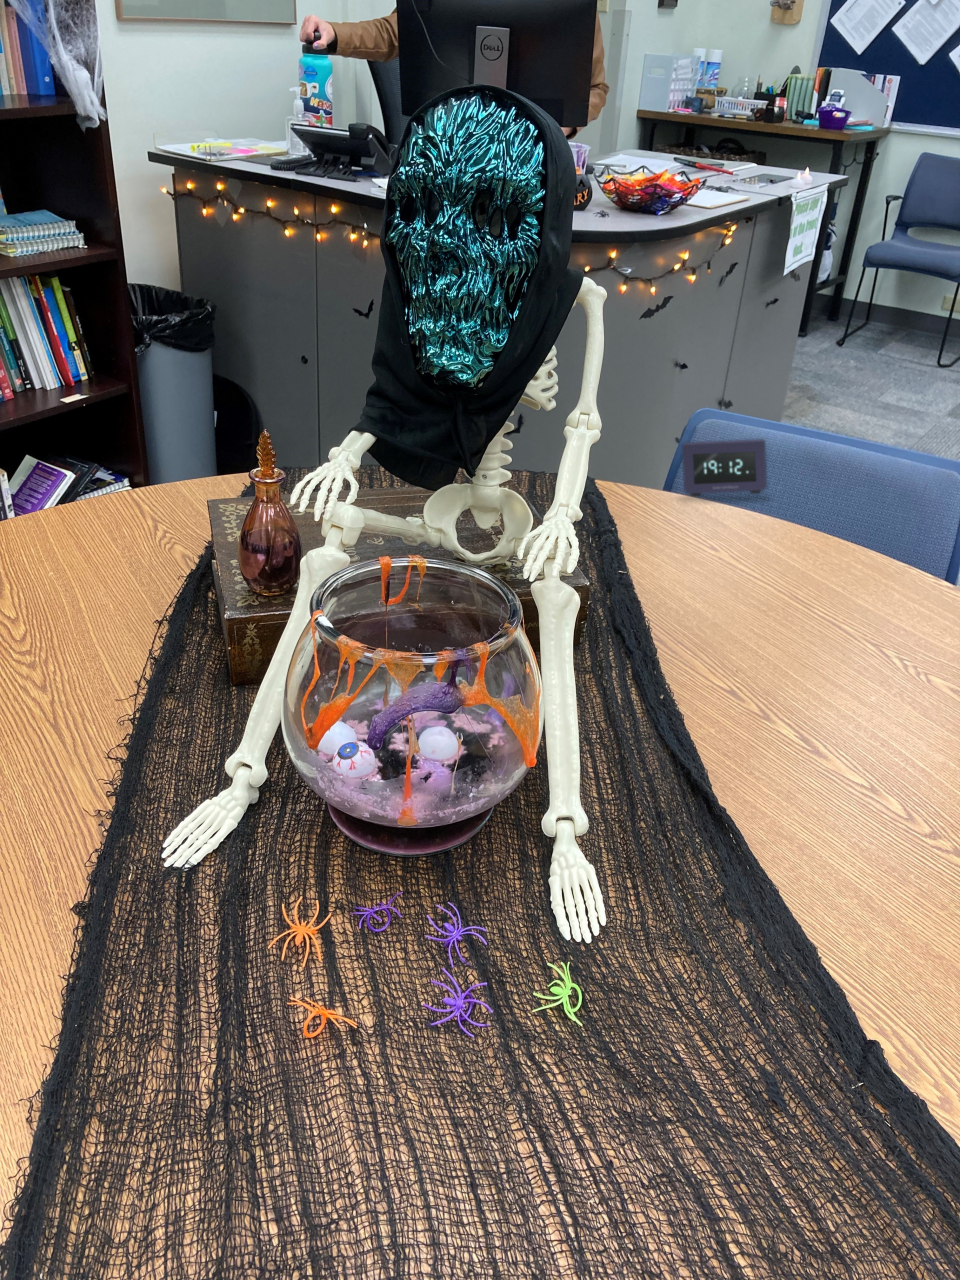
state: 19:12
